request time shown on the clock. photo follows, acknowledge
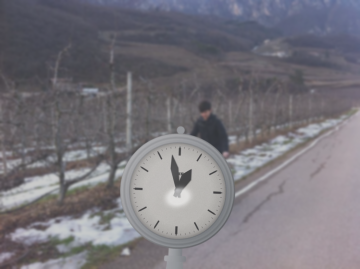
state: 12:58
